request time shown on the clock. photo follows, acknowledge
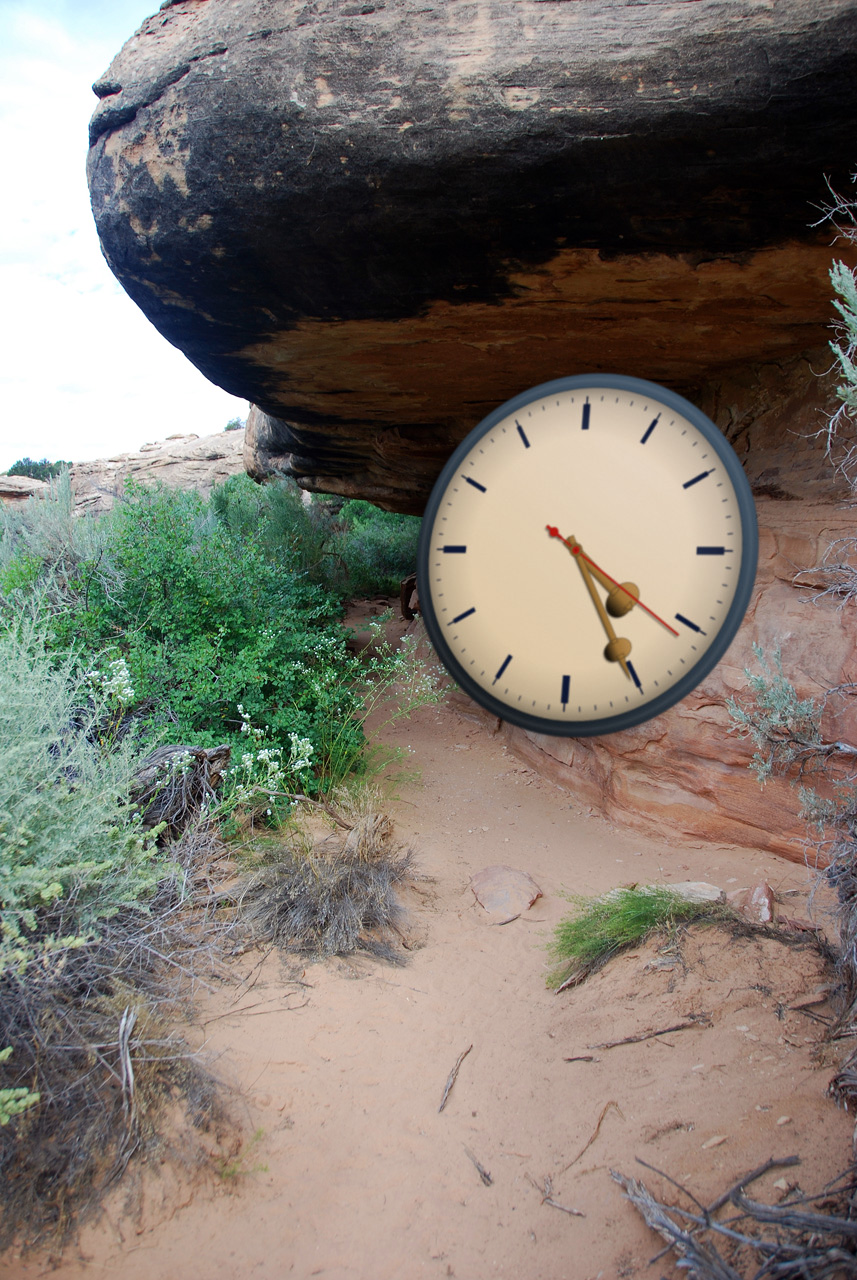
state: 4:25:21
